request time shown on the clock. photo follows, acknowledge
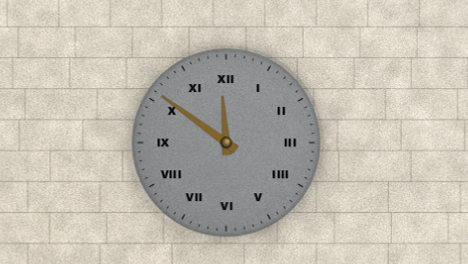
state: 11:51
